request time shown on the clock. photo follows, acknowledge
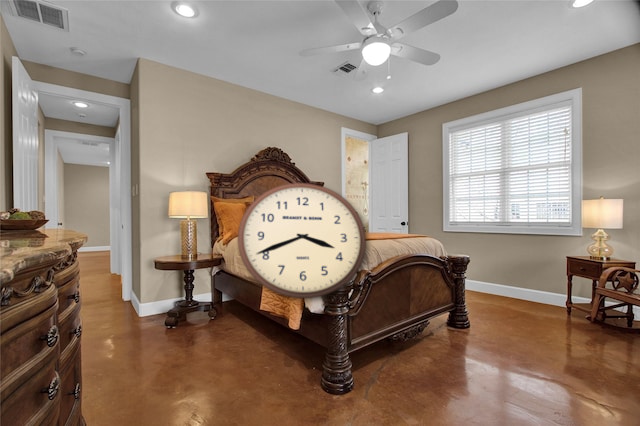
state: 3:41
